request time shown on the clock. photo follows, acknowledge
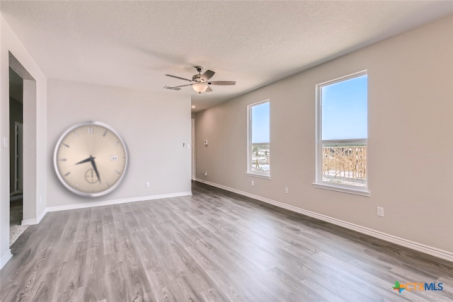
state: 8:27
